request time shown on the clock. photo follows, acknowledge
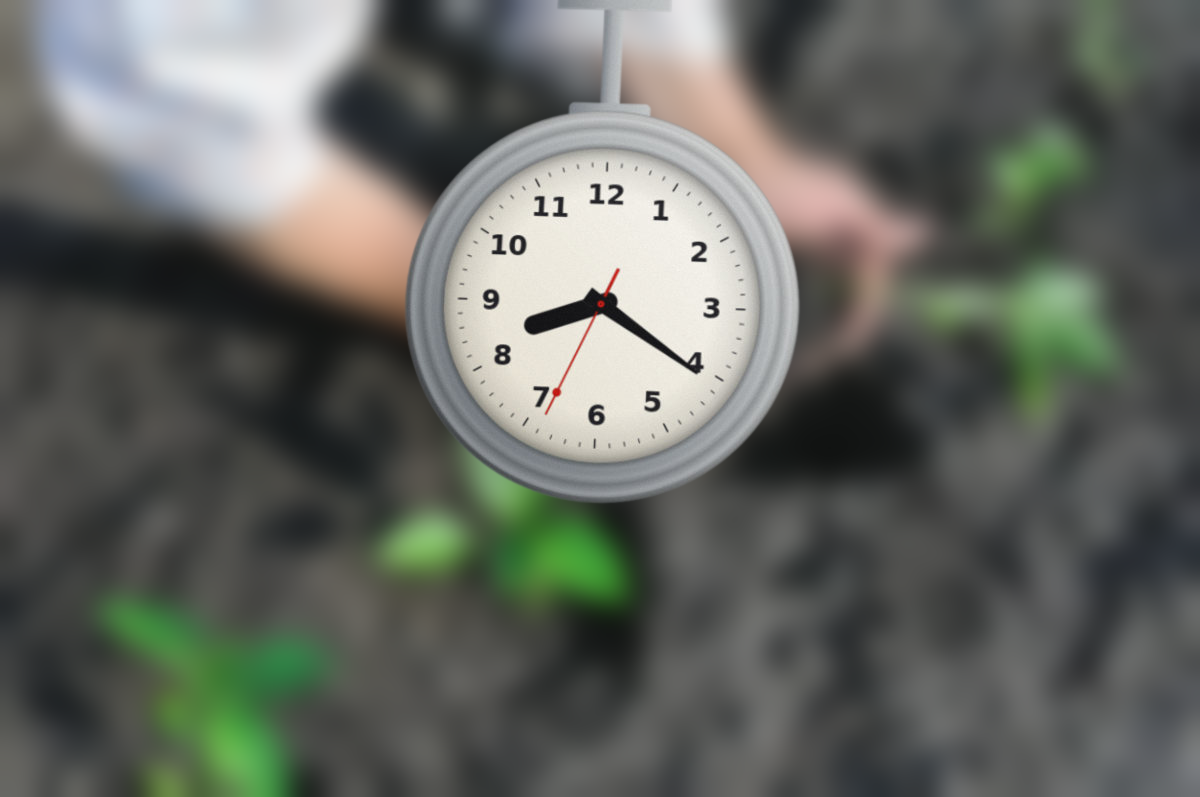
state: 8:20:34
